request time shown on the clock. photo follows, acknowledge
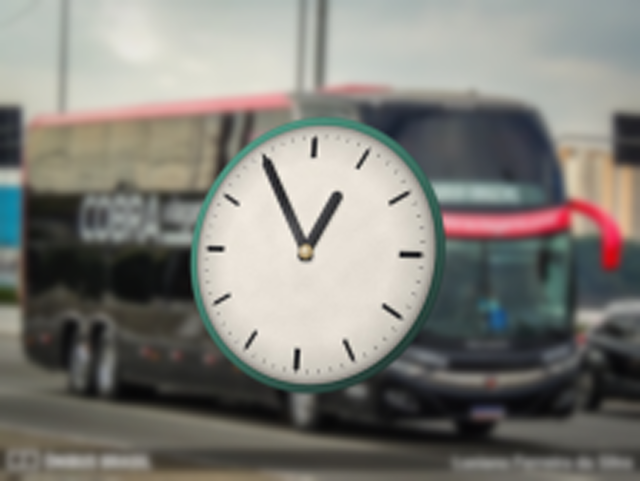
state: 12:55
